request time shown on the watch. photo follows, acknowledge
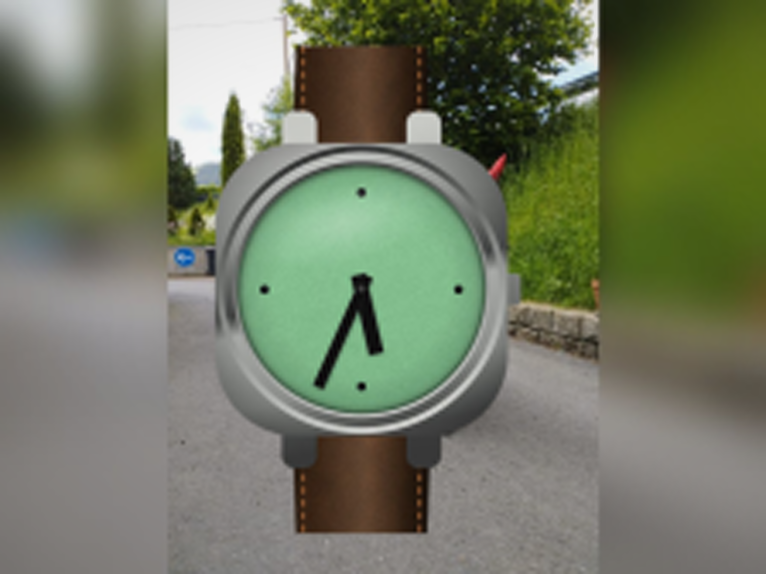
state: 5:34
